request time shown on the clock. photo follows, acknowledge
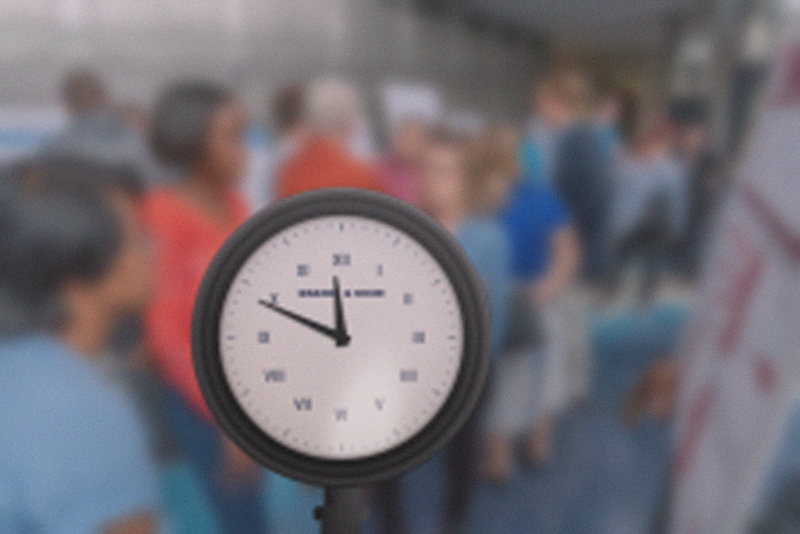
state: 11:49
